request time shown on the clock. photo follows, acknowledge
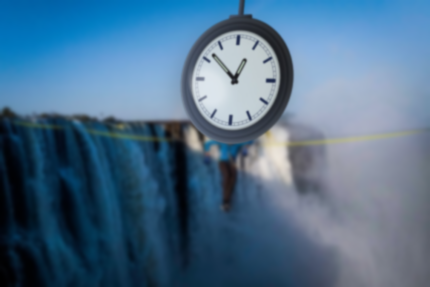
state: 12:52
